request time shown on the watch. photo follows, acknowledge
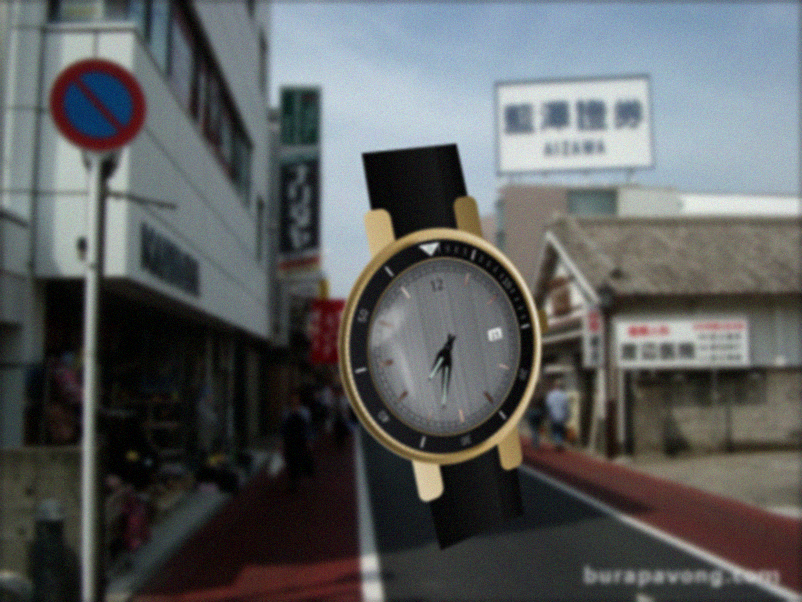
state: 7:33
